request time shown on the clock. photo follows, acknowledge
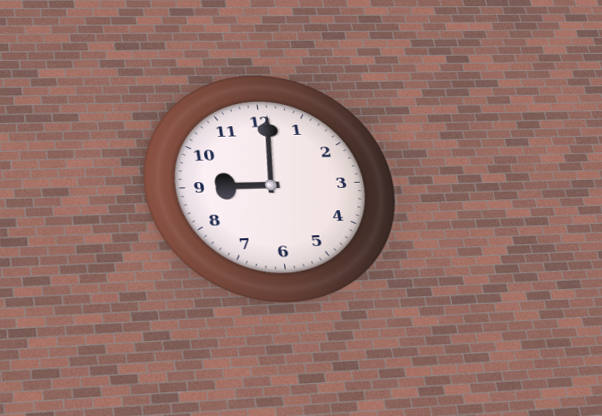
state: 9:01
